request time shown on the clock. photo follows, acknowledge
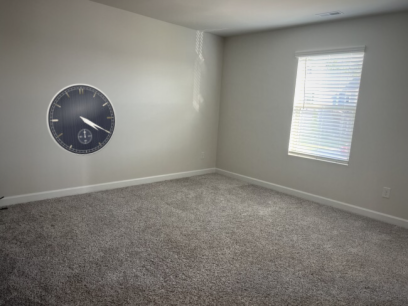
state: 4:20
